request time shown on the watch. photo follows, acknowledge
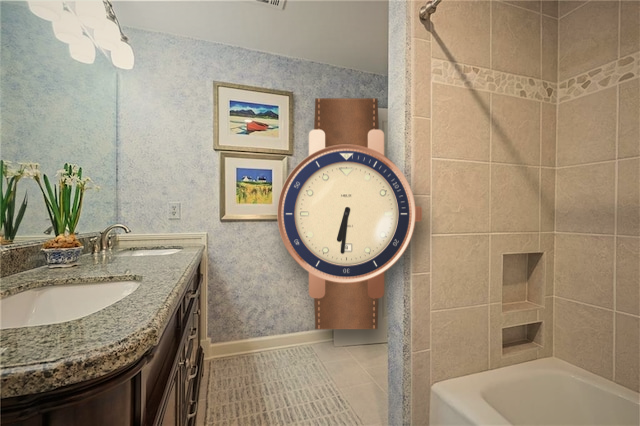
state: 6:31
